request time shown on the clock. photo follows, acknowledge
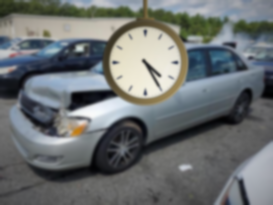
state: 4:25
